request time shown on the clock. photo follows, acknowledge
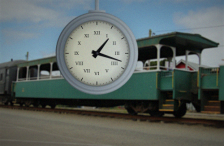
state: 1:18
